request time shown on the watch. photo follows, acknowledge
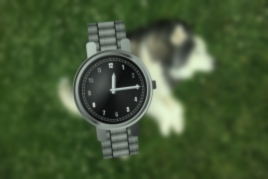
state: 12:15
